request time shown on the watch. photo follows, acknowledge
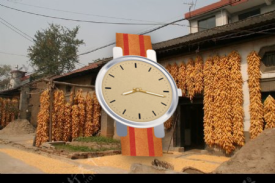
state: 8:17
